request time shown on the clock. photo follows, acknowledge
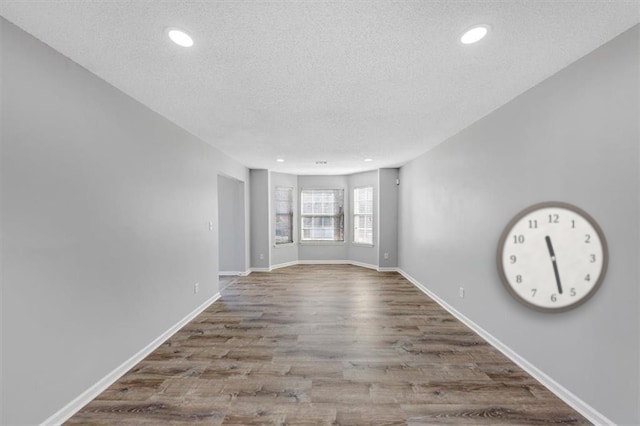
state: 11:28
